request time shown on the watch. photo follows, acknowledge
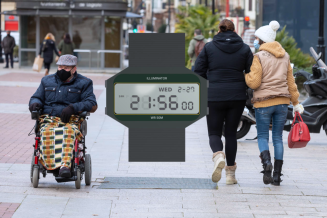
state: 21:56:00
